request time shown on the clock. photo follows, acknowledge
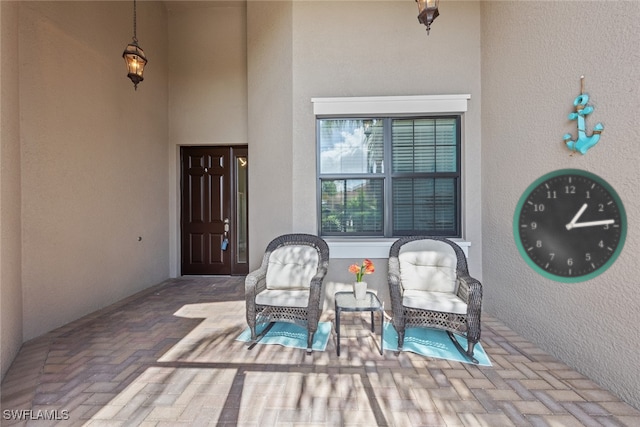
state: 1:14
